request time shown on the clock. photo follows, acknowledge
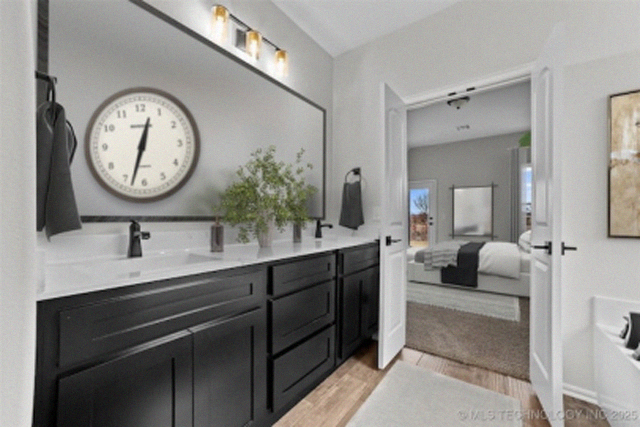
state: 12:33
